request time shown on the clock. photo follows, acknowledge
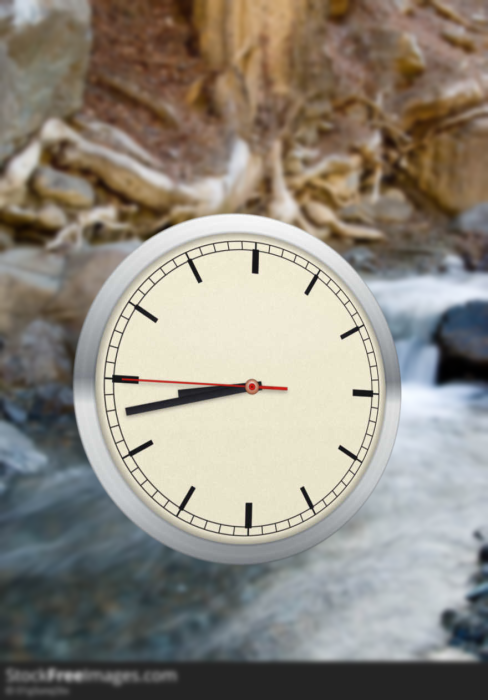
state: 8:42:45
